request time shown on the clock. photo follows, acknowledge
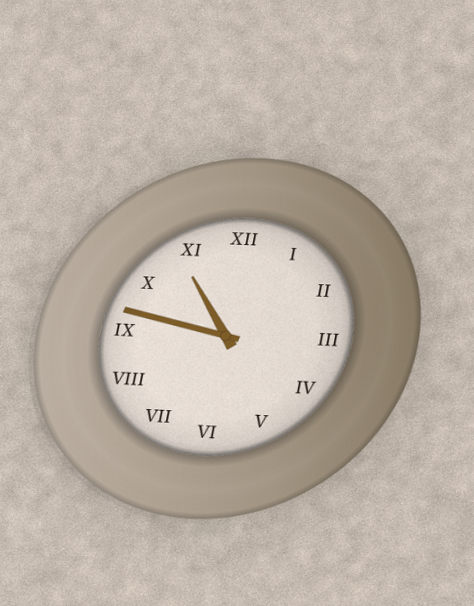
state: 10:47
